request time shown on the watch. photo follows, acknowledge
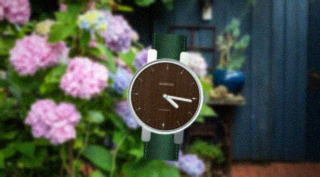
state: 4:16
